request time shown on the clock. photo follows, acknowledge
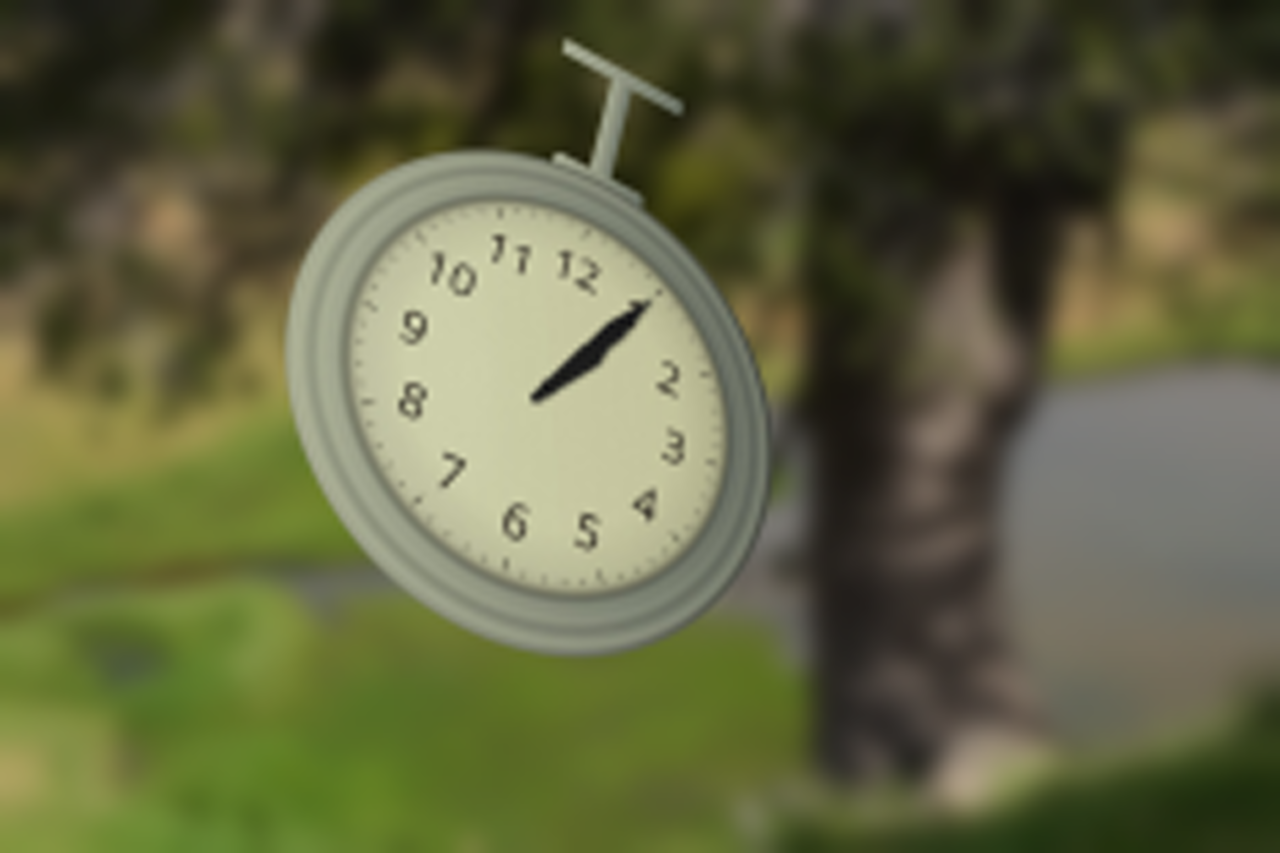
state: 1:05
